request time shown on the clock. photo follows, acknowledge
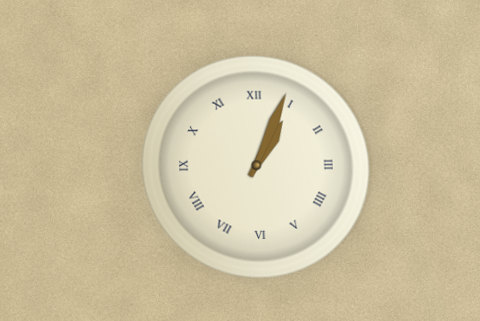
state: 1:04
